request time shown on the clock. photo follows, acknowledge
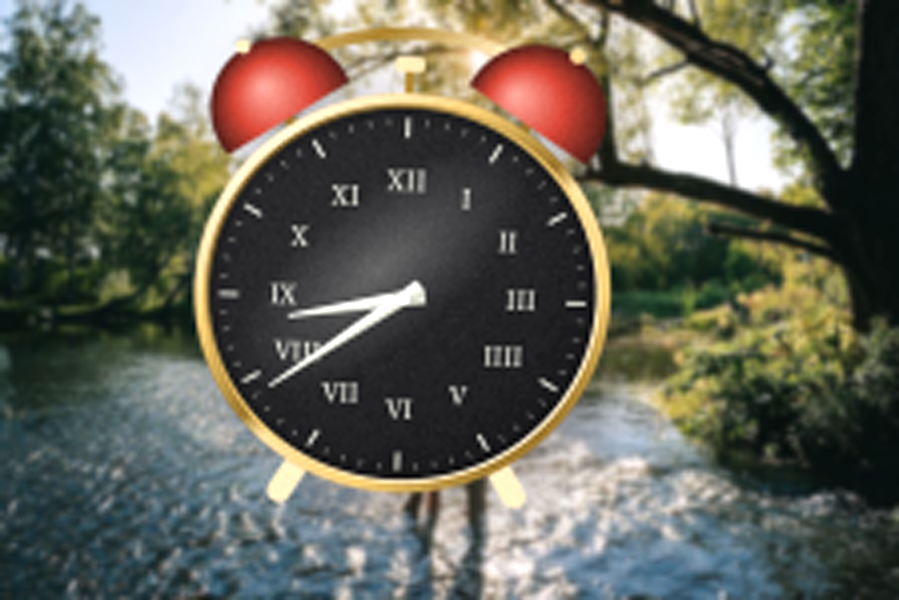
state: 8:39
